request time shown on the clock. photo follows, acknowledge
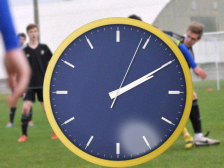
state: 2:10:04
